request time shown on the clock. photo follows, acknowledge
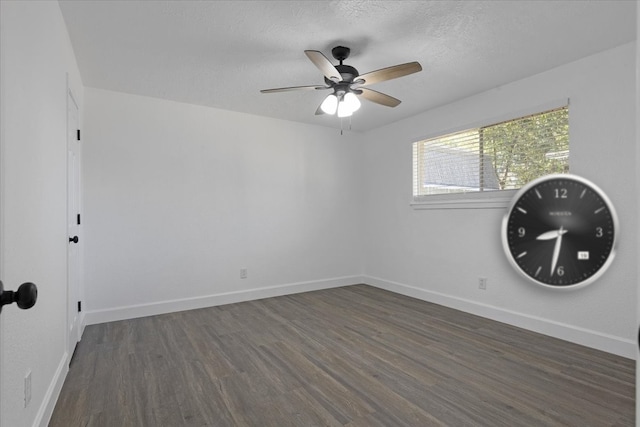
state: 8:32
